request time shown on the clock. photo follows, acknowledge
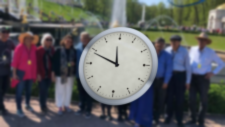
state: 11:49
